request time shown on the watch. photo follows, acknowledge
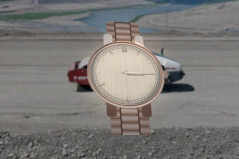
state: 3:15
